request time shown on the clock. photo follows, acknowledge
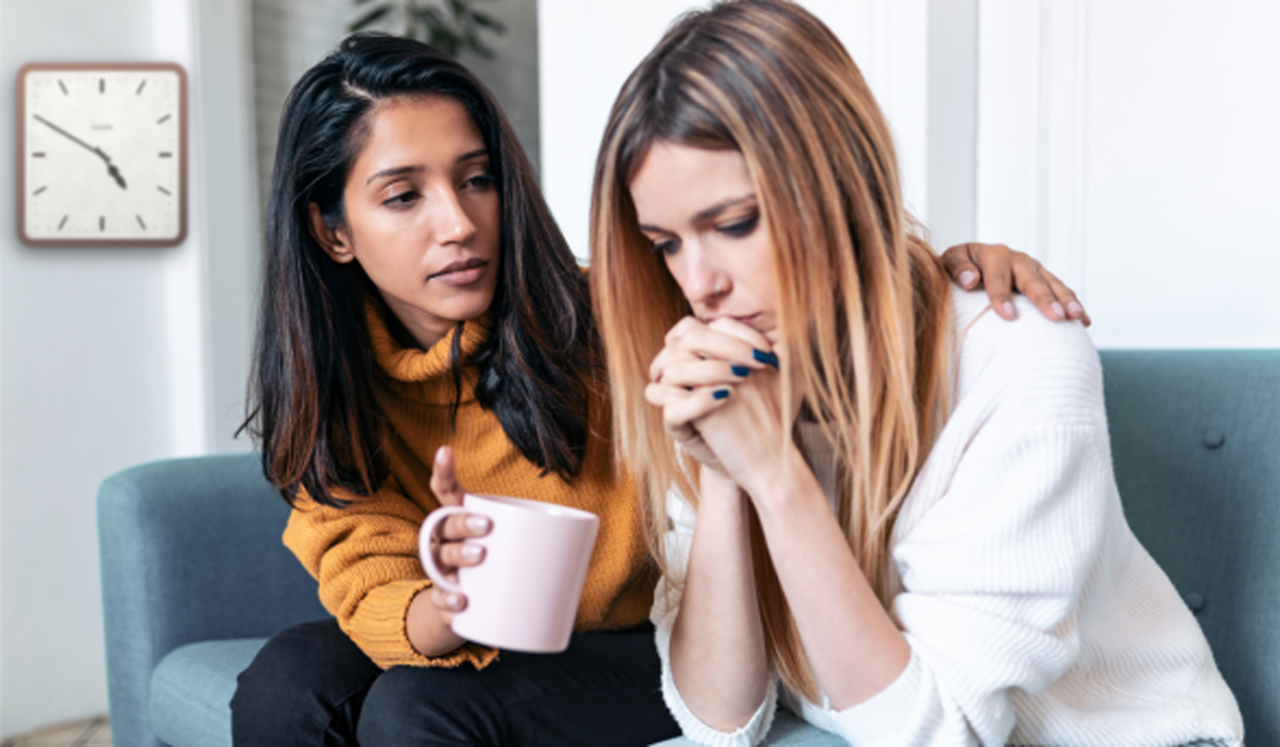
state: 4:50
